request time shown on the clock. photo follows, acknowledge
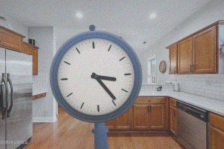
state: 3:24
